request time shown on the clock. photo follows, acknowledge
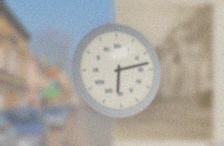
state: 6:13
